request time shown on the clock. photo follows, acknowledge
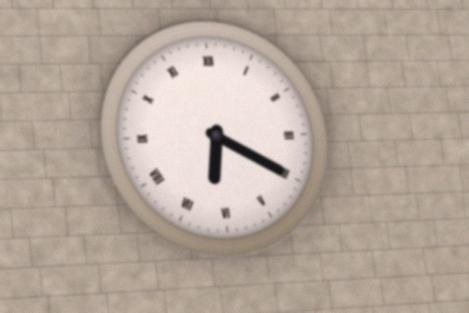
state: 6:20
